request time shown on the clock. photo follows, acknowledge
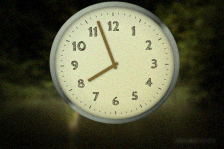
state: 7:57
